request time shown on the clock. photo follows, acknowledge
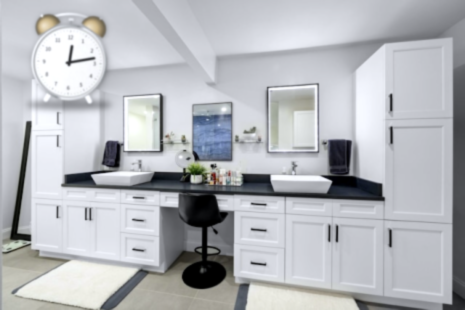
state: 12:13
